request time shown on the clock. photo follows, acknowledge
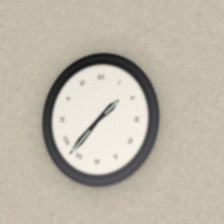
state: 1:37
